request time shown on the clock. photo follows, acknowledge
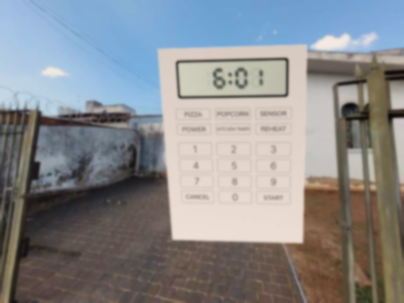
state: 6:01
